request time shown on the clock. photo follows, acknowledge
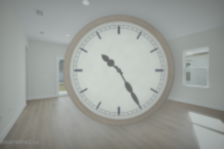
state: 10:25
